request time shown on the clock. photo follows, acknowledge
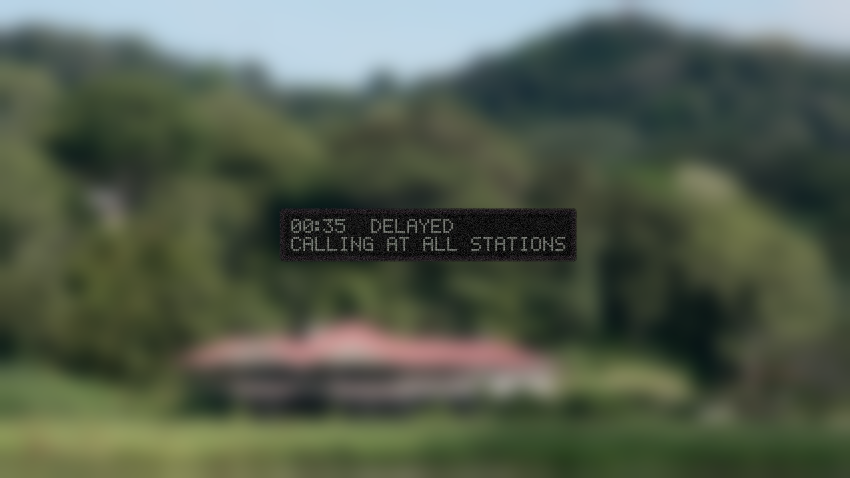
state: 0:35
